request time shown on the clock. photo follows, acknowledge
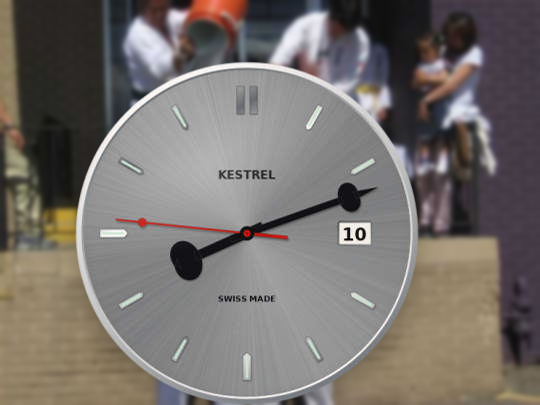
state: 8:11:46
